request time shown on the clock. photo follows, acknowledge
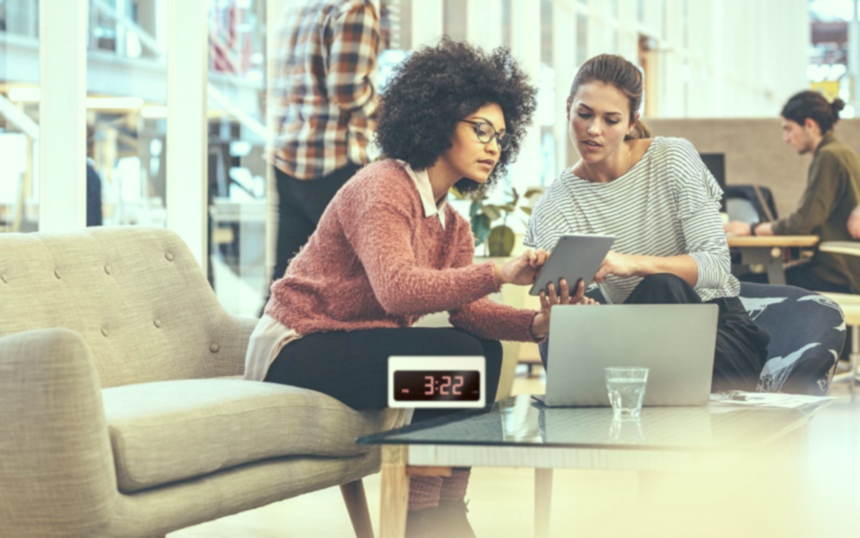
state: 3:22
